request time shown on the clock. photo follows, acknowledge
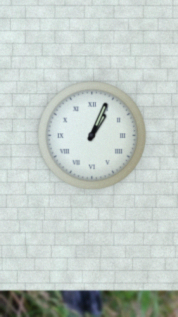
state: 1:04
